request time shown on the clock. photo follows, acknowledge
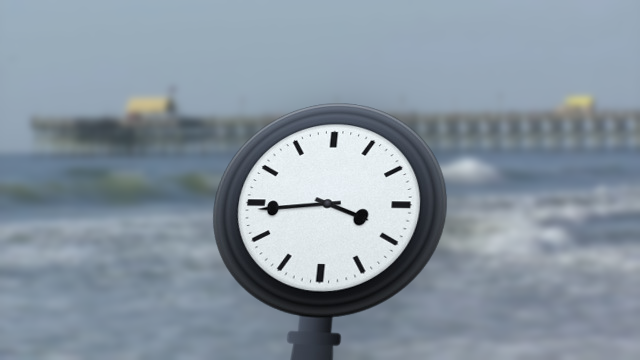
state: 3:44
